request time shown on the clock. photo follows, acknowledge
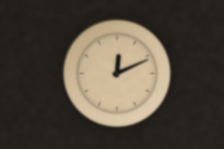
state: 12:11
